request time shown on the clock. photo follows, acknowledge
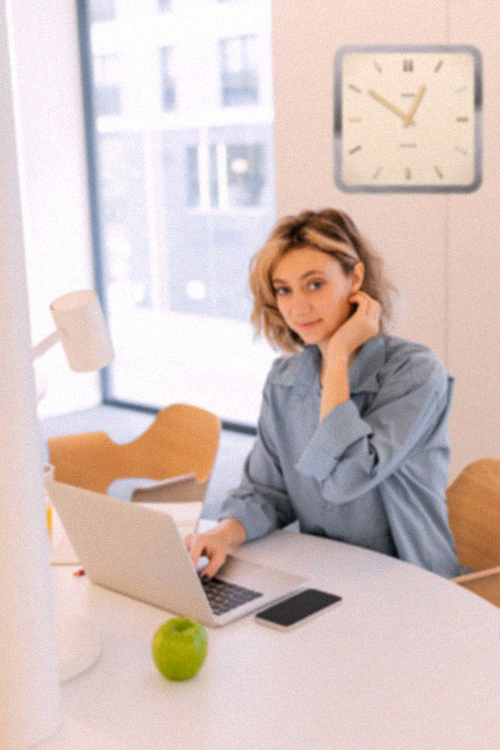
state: 12:51
